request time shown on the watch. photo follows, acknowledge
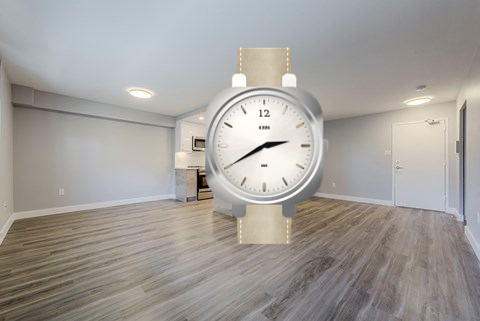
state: 2:40
